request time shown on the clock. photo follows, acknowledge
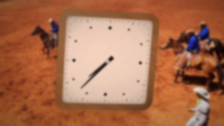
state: 7:37
